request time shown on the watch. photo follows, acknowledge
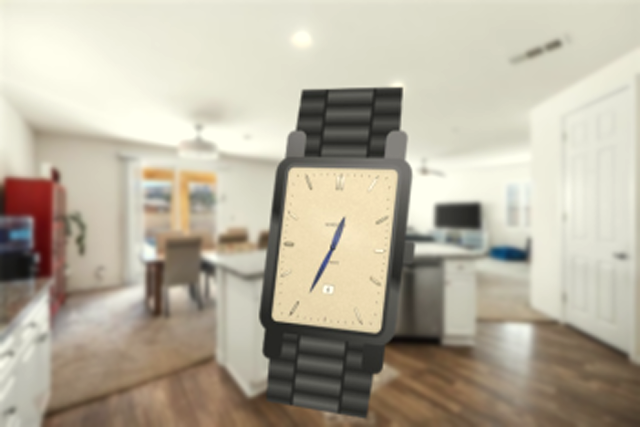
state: 12:34
